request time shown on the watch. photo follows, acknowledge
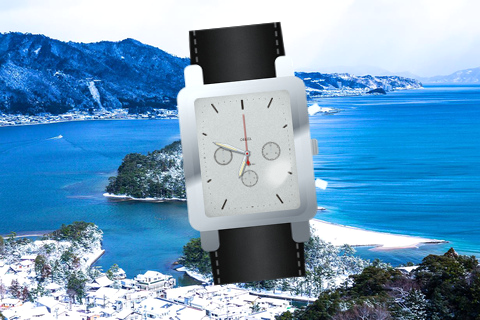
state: 6:49
